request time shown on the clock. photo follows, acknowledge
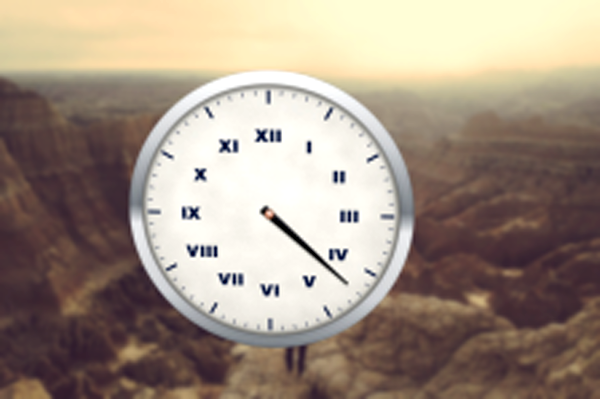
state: 4:22
